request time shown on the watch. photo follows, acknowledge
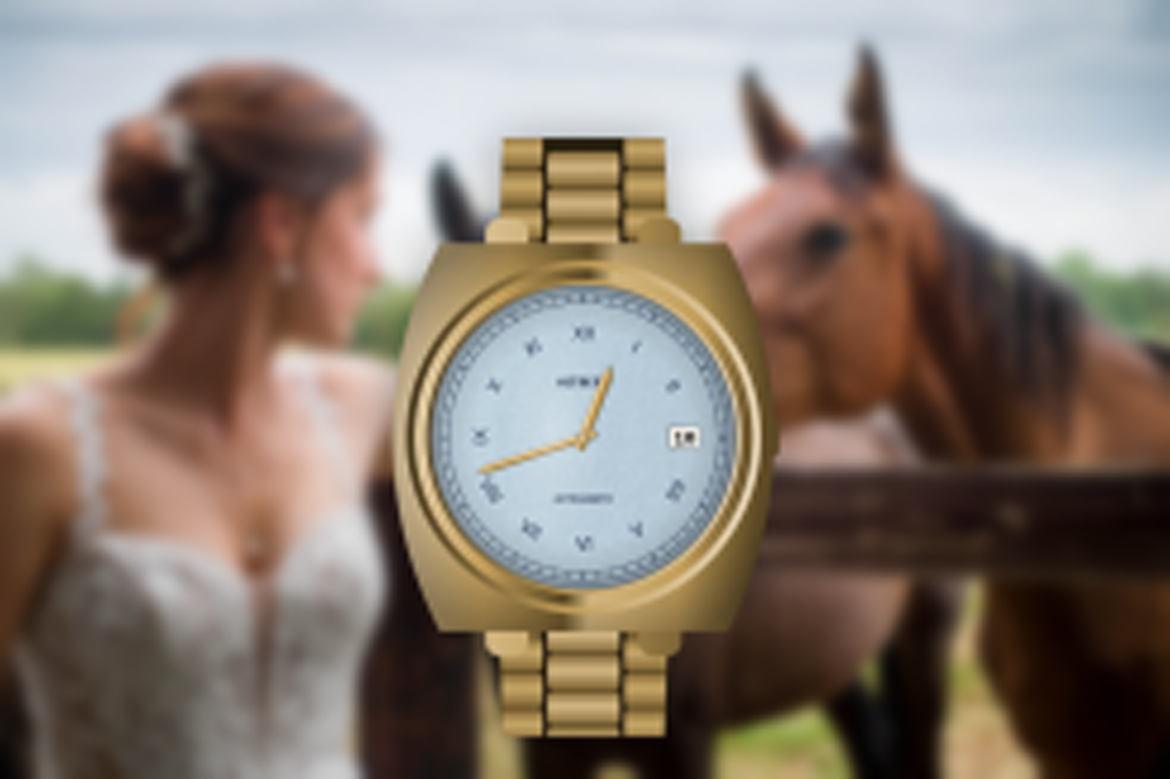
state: 12:42
